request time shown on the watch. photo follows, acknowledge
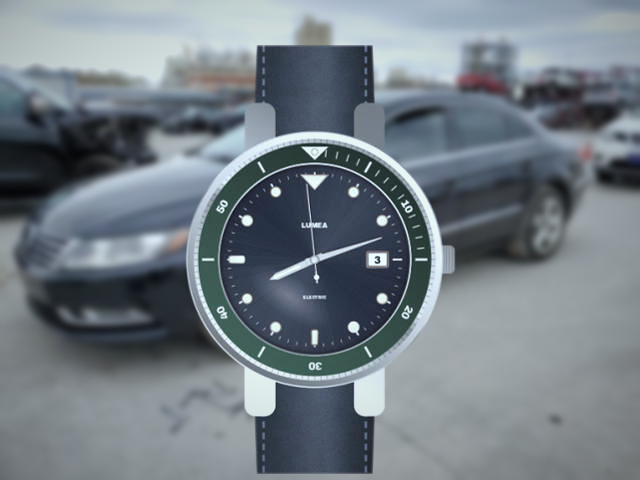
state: 8:11:59
